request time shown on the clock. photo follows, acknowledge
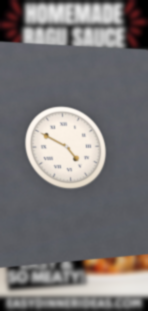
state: 4:50
